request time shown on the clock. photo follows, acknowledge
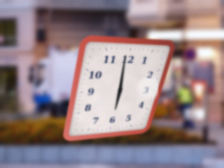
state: 5:59
